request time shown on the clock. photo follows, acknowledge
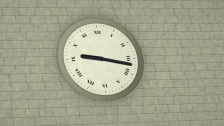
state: 9:17
